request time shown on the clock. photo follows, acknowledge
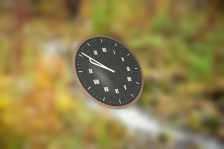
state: 9:51
